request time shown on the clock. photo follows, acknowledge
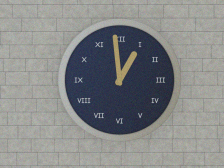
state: 12:59
